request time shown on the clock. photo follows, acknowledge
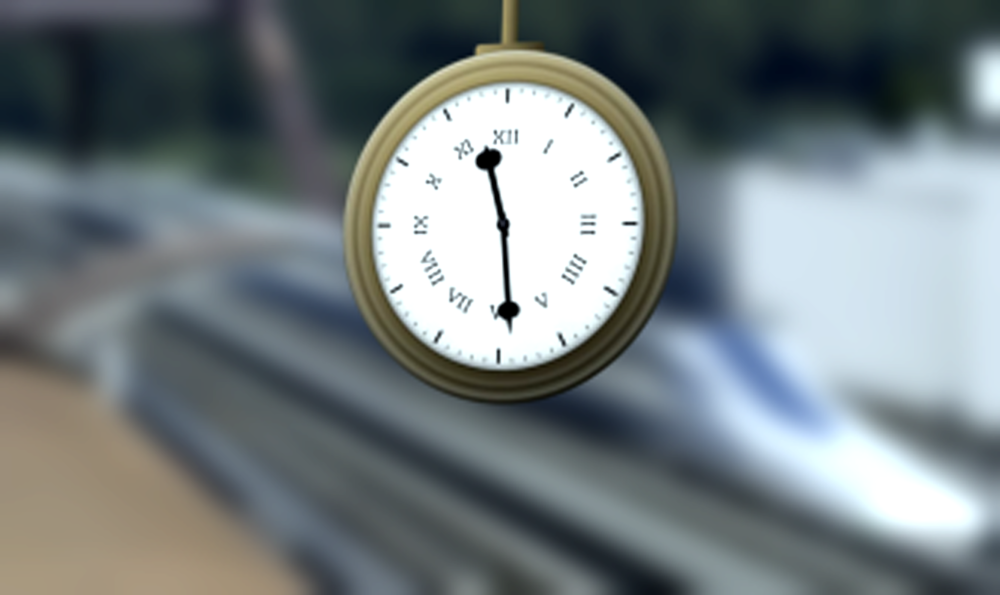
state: 11:29
